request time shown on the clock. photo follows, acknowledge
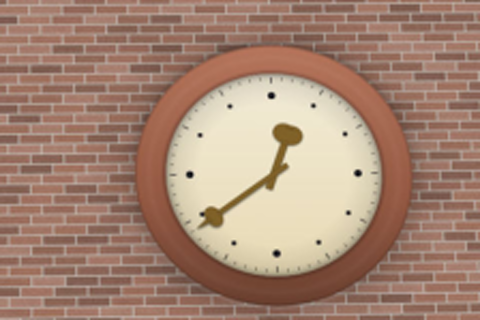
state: 12:39
